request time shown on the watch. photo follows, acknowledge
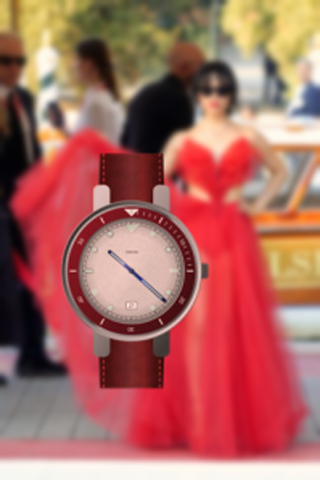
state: 10:22
